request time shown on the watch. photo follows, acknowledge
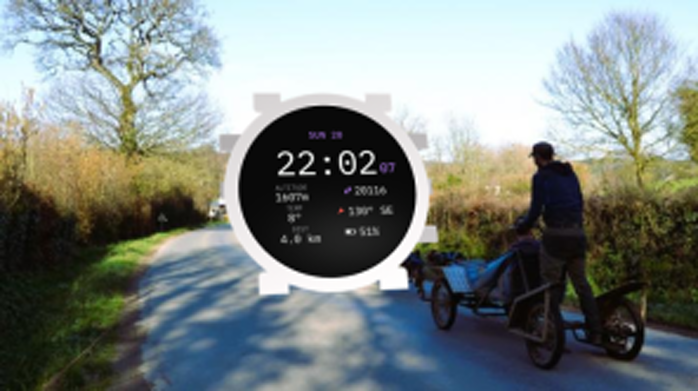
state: 22:02
